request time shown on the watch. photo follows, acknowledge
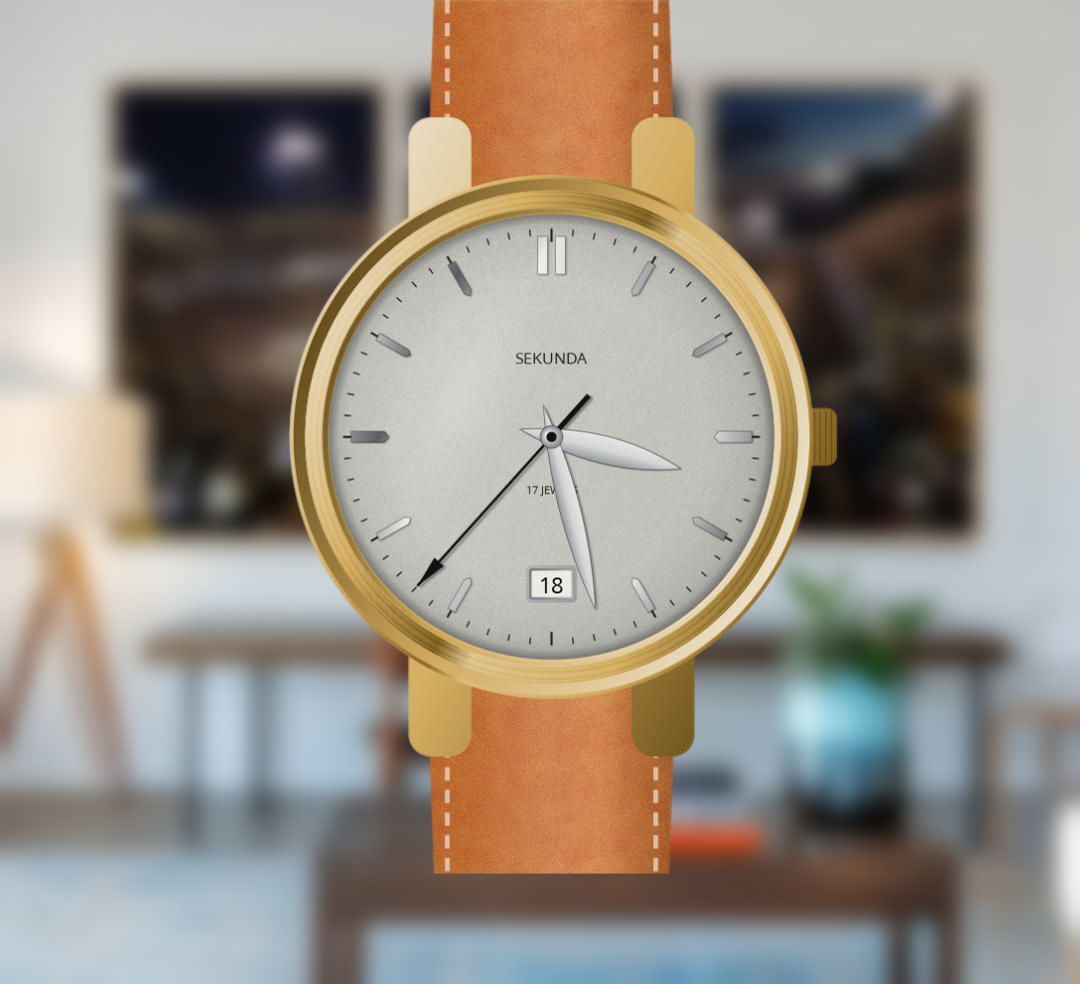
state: 3:27:37
